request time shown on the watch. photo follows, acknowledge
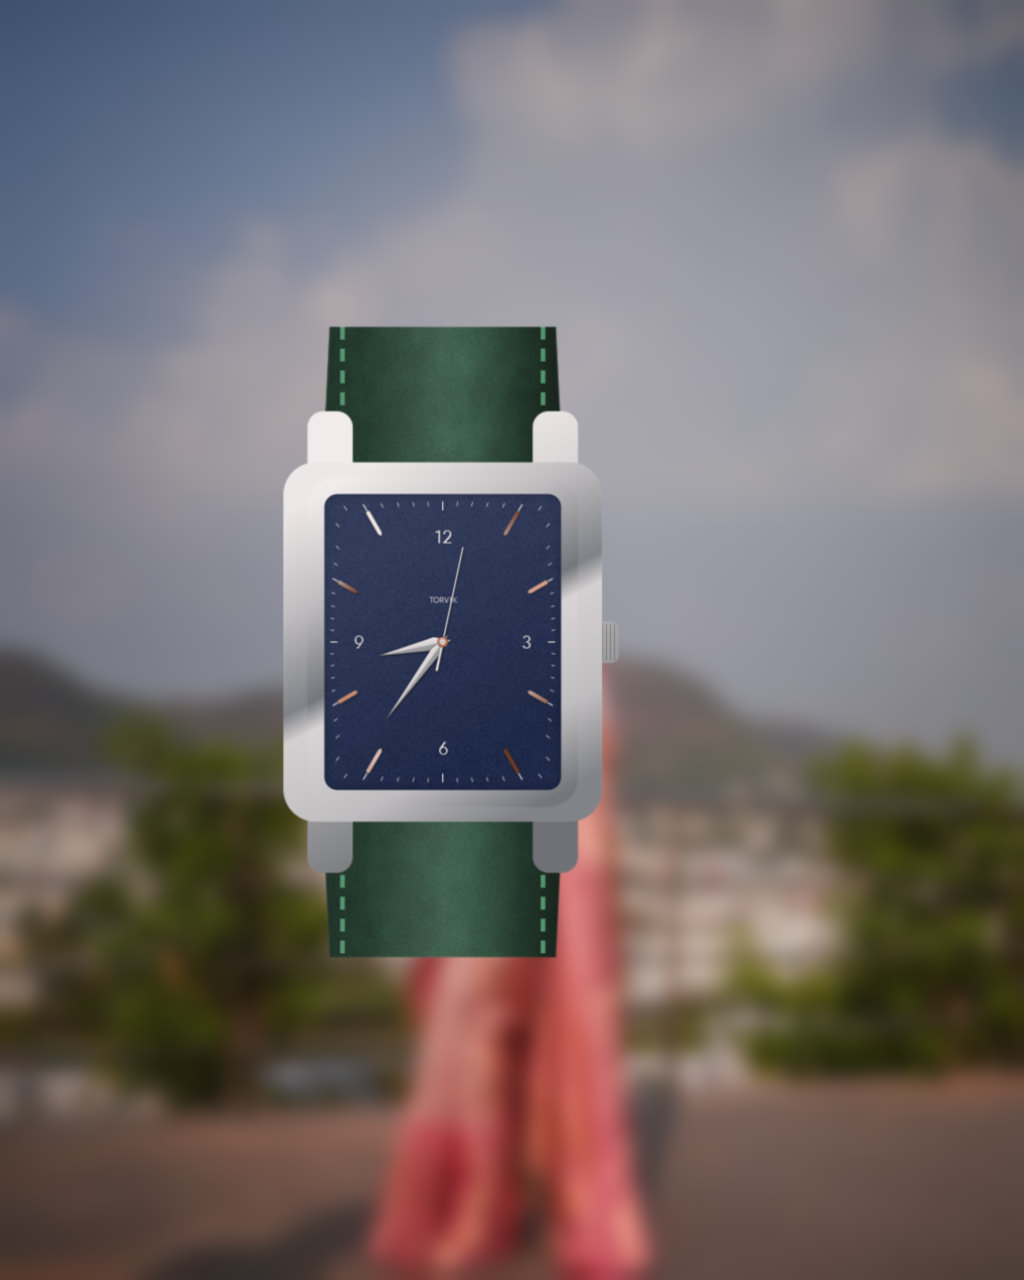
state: 8:36:02
